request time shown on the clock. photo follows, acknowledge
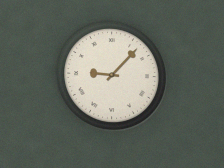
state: 9:07
